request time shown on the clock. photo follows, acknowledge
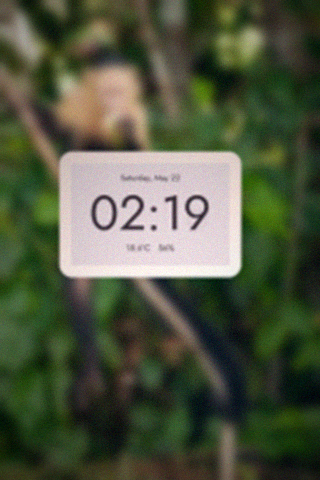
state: 2:19
